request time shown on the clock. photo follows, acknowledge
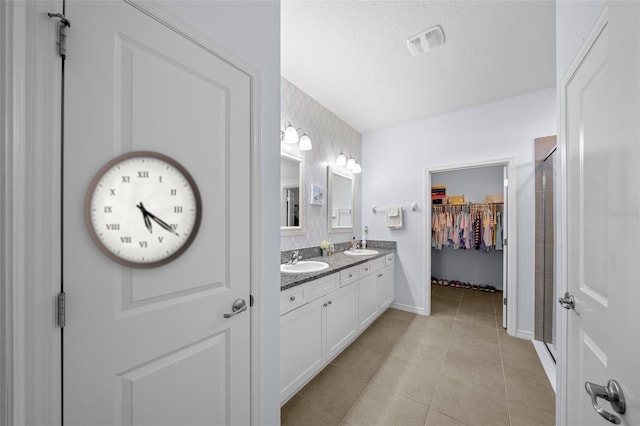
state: 5:21
